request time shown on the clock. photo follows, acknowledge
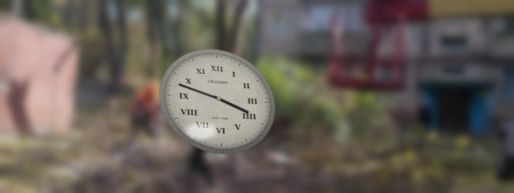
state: 3:48
